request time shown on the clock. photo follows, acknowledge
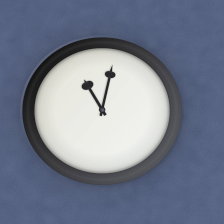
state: 11:02
